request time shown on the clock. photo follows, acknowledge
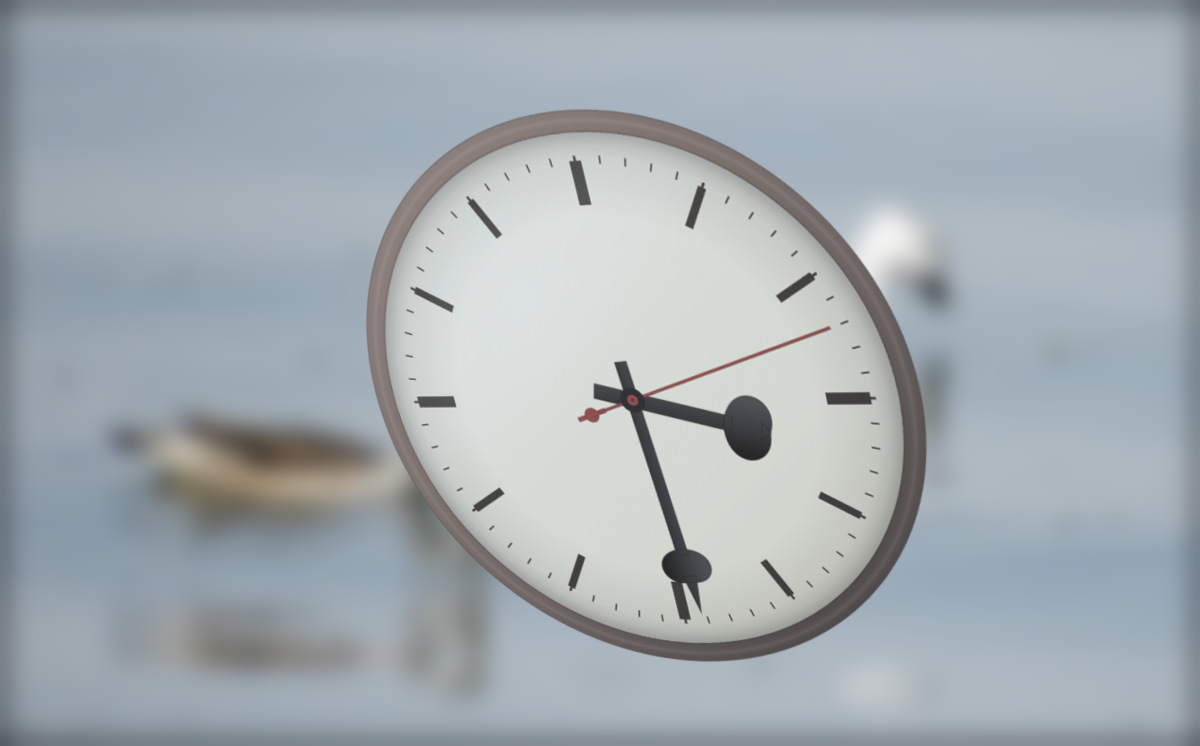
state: 3:29:12
